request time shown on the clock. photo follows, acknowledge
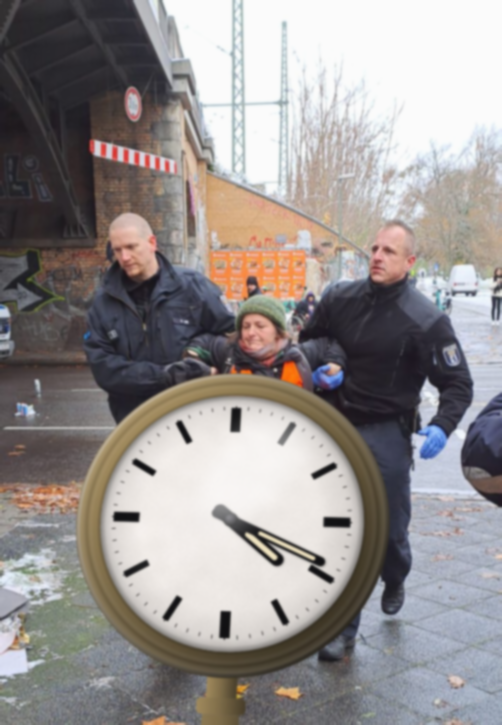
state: 4:19
